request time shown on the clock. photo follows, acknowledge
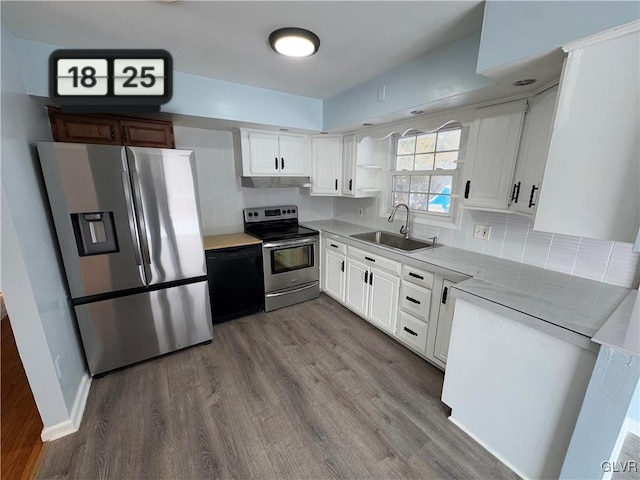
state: 18:25
